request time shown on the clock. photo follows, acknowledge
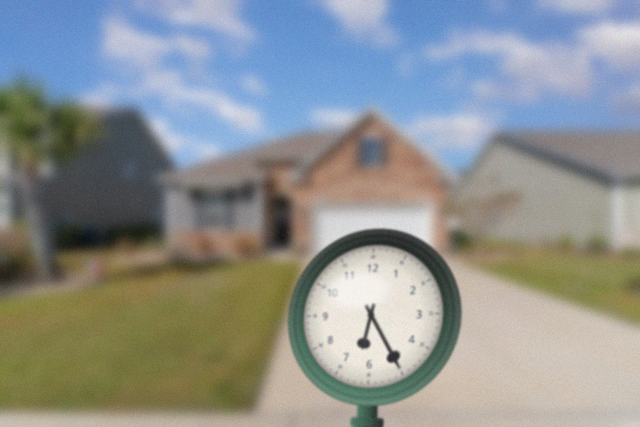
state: 6:25
